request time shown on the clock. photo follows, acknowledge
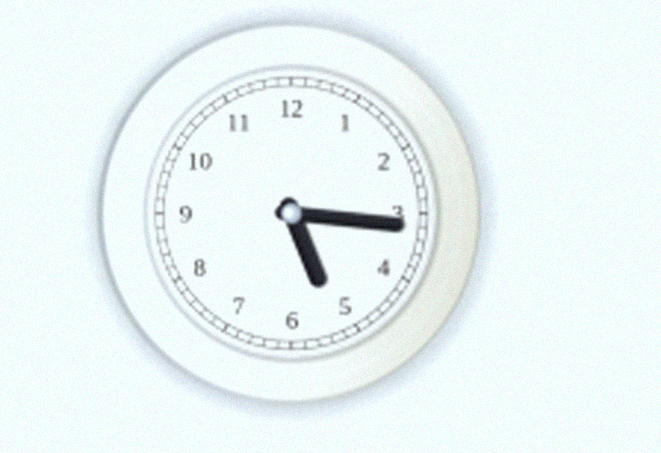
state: 5:16
